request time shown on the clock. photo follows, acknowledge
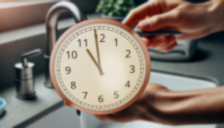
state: 10:59
